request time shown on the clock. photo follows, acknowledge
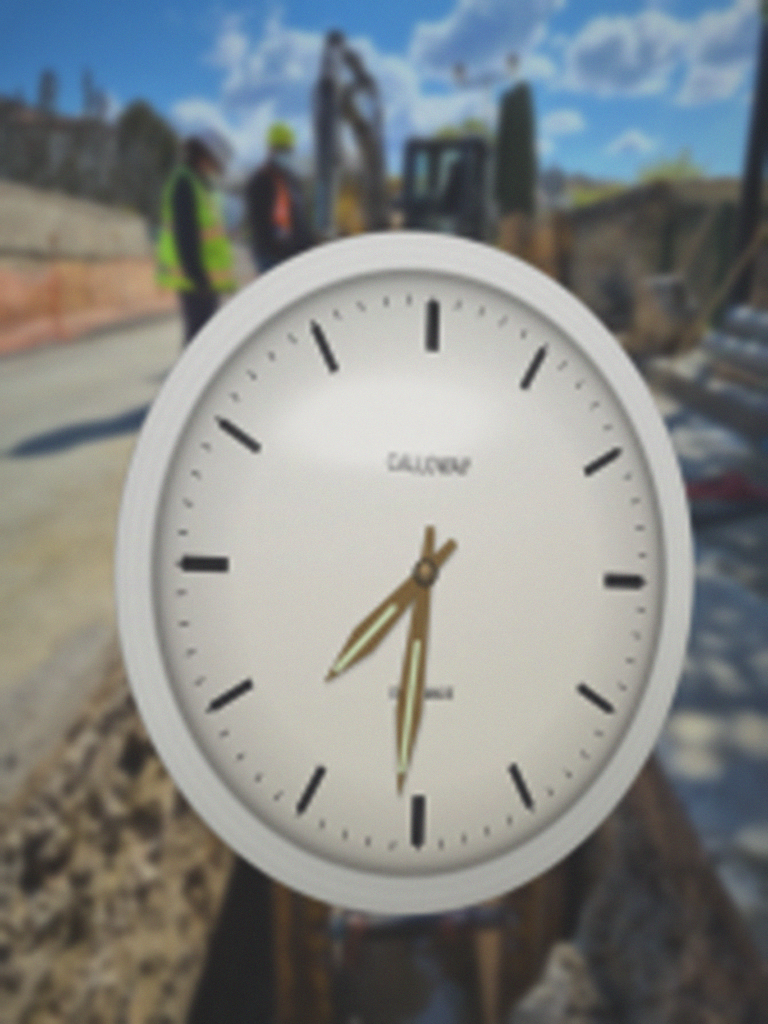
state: 7:31
